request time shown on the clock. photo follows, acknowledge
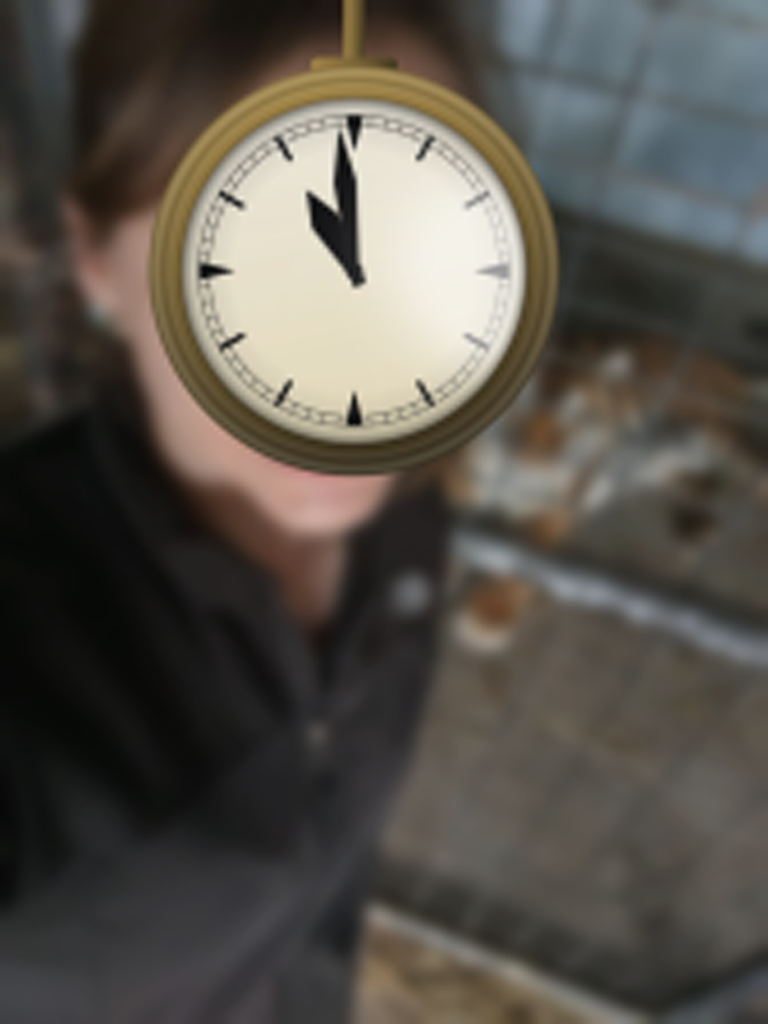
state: 10:59
